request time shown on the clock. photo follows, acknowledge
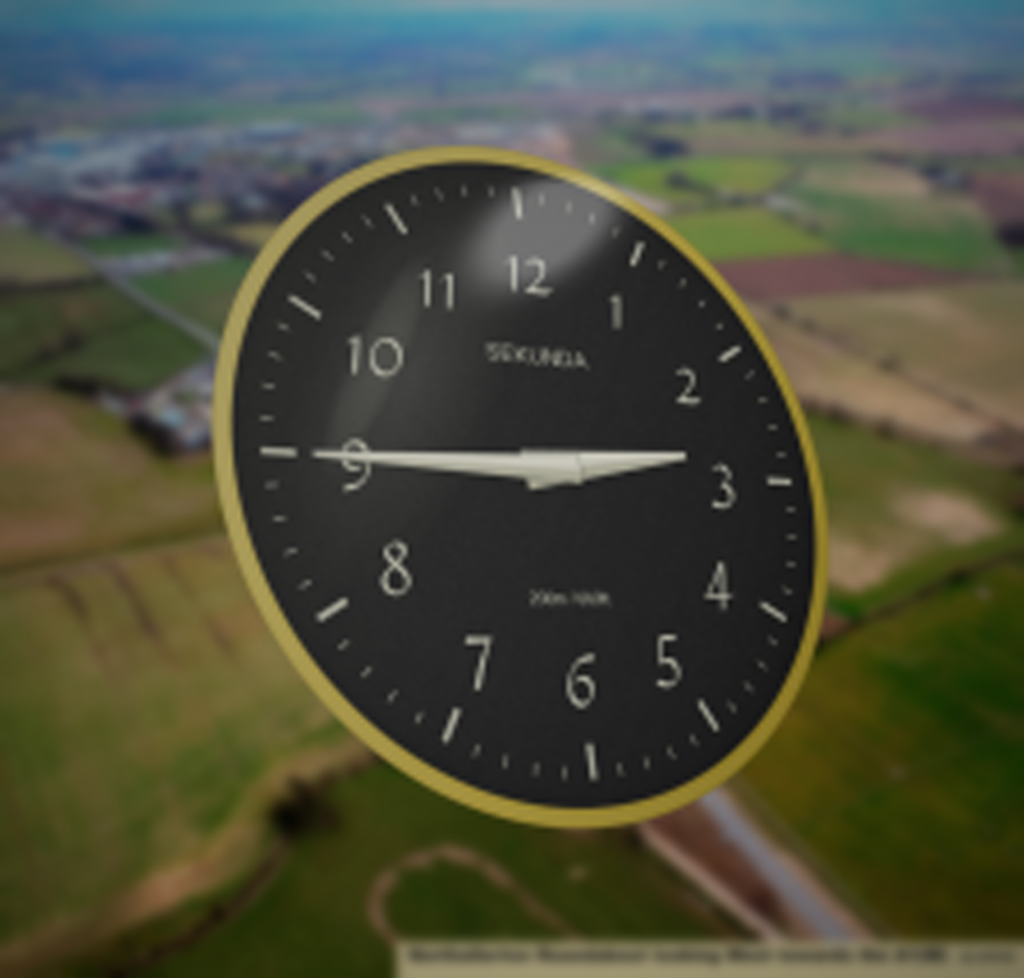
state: 2:45
